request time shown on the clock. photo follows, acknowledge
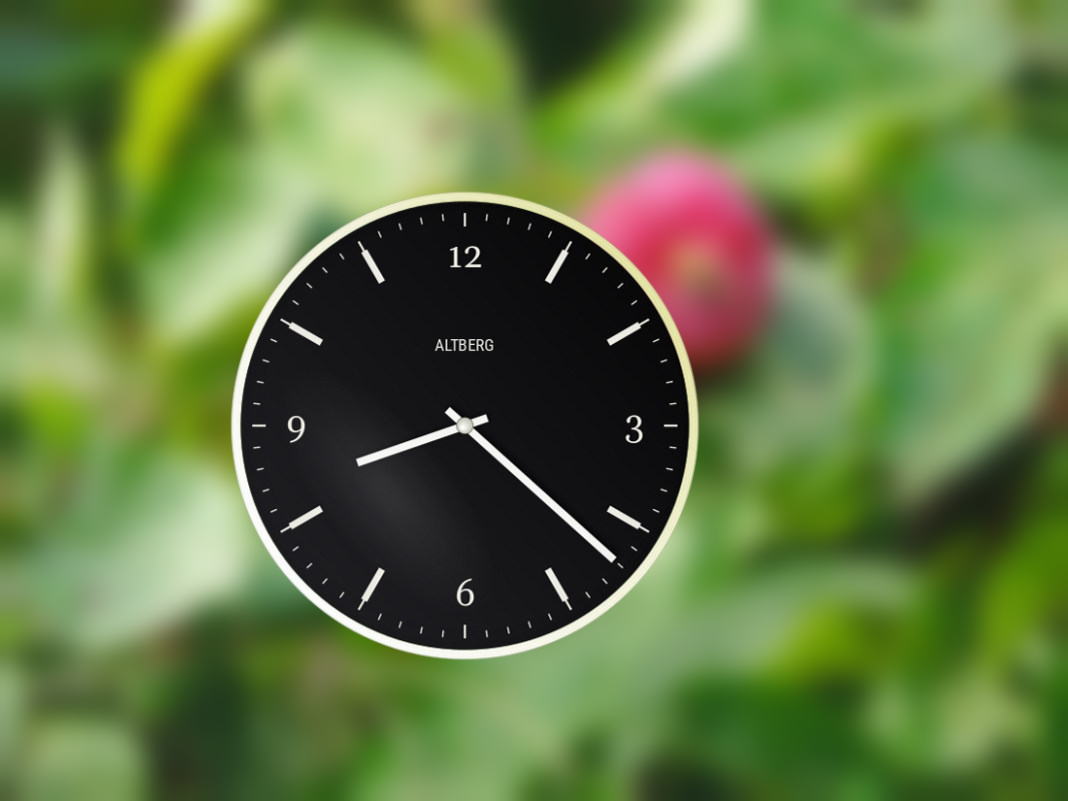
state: 8:22
